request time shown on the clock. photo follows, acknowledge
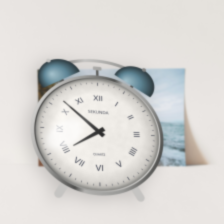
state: 7:52
